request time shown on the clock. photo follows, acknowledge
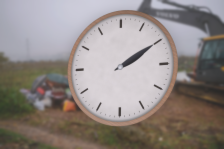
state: 2:10
